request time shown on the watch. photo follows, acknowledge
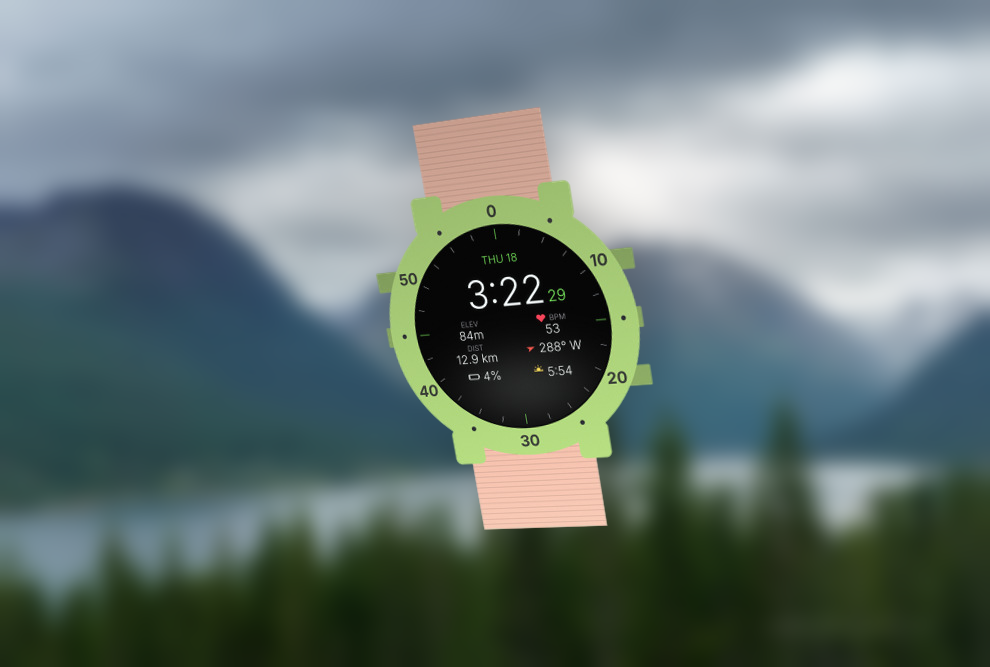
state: 3:22:29
